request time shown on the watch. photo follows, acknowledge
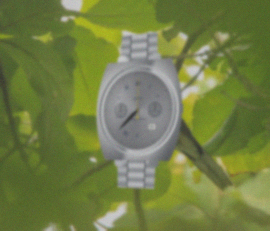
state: 7:38
